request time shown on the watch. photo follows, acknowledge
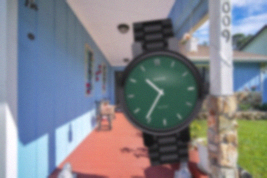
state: 10:36
